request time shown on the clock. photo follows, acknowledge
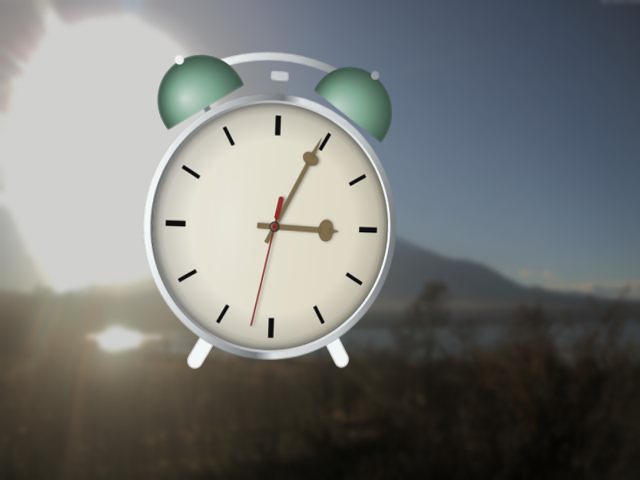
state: 3:04:32
